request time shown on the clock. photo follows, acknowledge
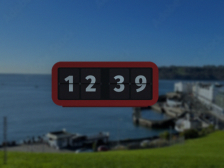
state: 12:39
